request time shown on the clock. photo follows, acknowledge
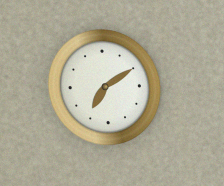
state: 7:10
